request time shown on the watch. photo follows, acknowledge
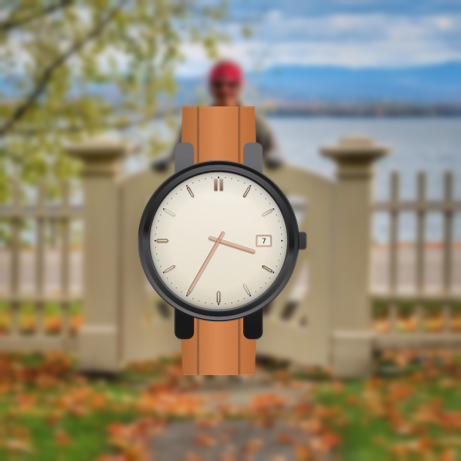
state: 3:35
